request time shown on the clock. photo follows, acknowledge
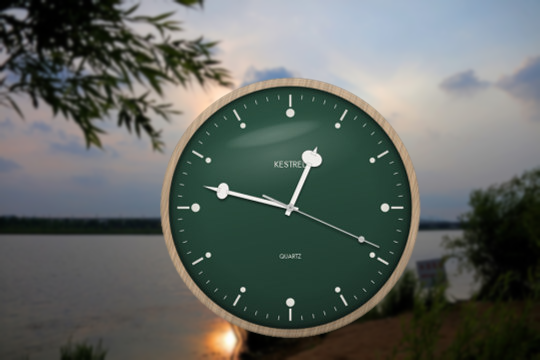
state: 12:47:19
